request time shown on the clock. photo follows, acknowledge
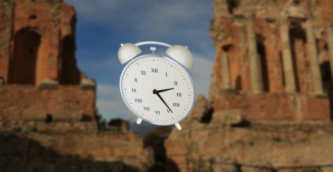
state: 2:24
